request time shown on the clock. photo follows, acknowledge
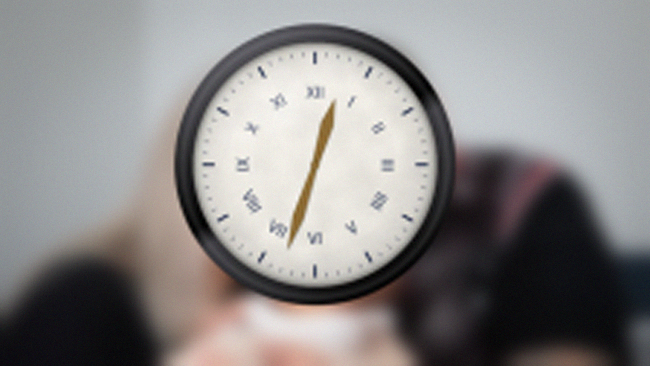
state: 12:33
